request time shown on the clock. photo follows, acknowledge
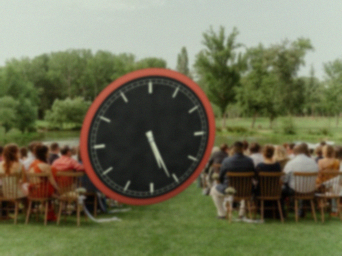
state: 5:26
